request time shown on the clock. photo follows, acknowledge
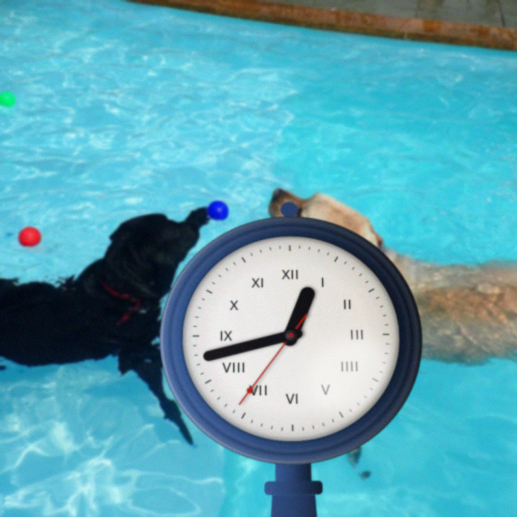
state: 12:42:36
